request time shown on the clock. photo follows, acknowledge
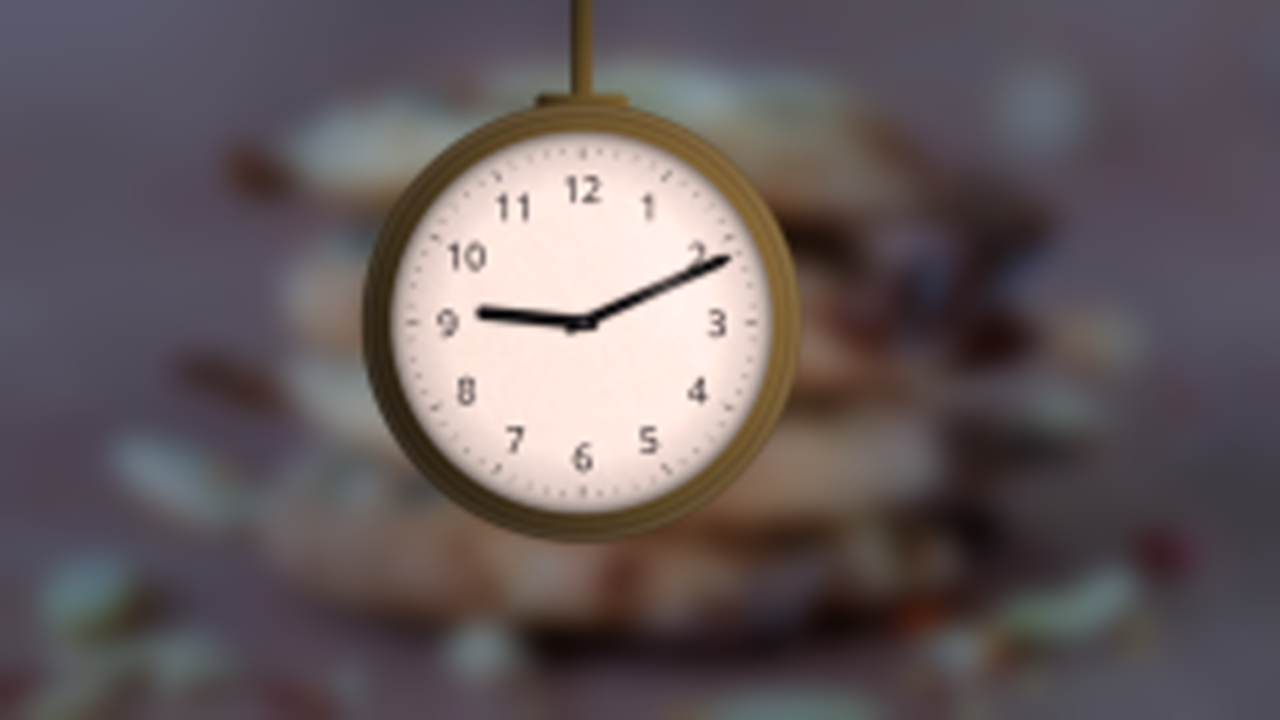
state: 9:11
